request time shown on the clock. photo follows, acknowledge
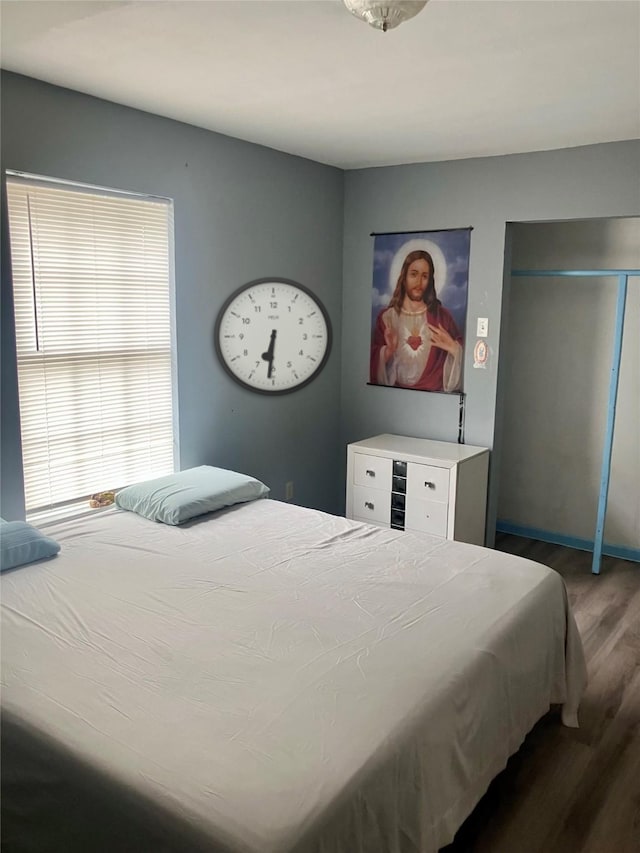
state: 6:31
